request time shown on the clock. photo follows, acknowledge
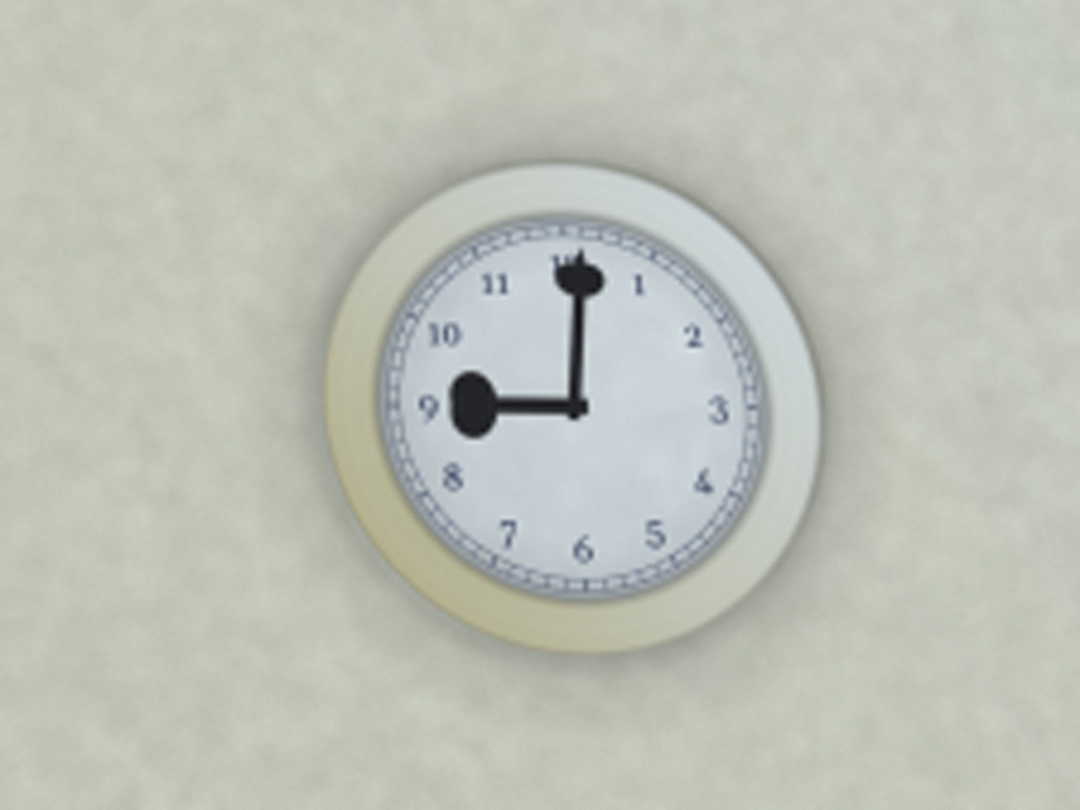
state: 9:01
